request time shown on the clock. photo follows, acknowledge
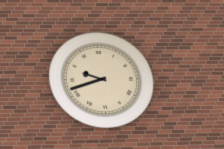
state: 9:42
